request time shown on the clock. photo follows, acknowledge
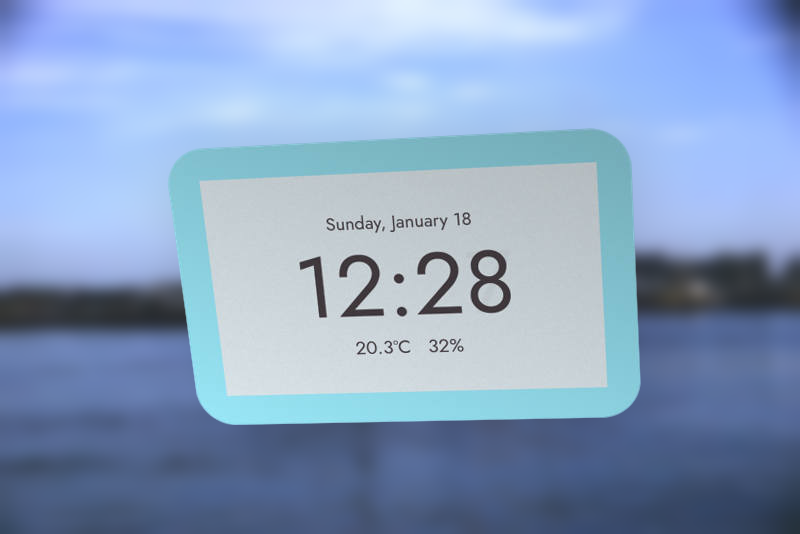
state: 12:28
